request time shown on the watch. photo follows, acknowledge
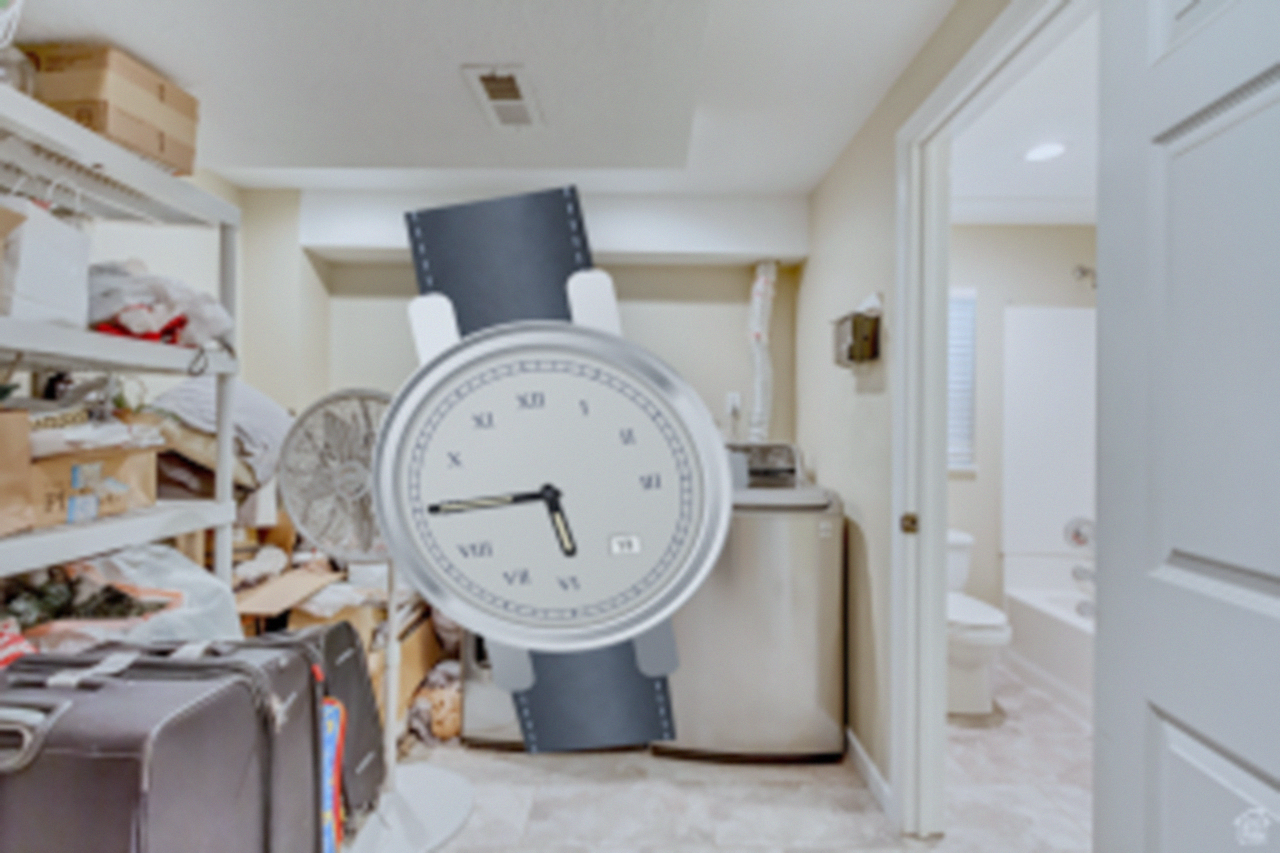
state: 5:45
